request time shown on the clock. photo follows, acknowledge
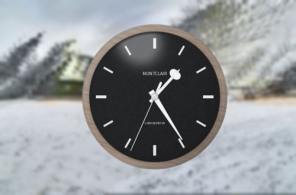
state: 1:24:34
